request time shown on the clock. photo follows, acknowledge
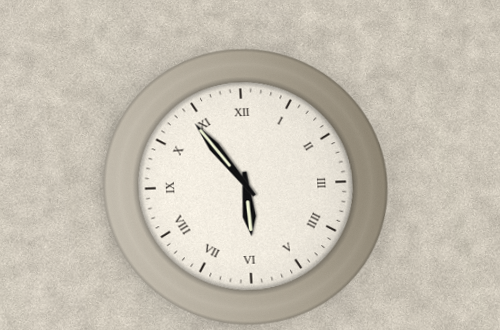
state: 5:54
